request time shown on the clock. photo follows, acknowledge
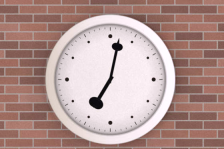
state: 7:02
